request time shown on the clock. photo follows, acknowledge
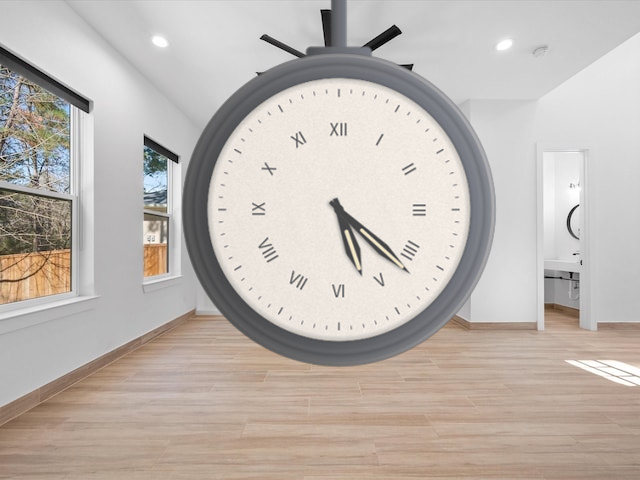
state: 5:22
